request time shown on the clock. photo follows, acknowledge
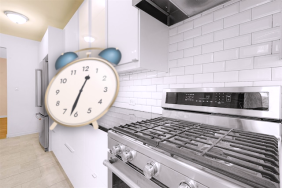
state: 12:32
